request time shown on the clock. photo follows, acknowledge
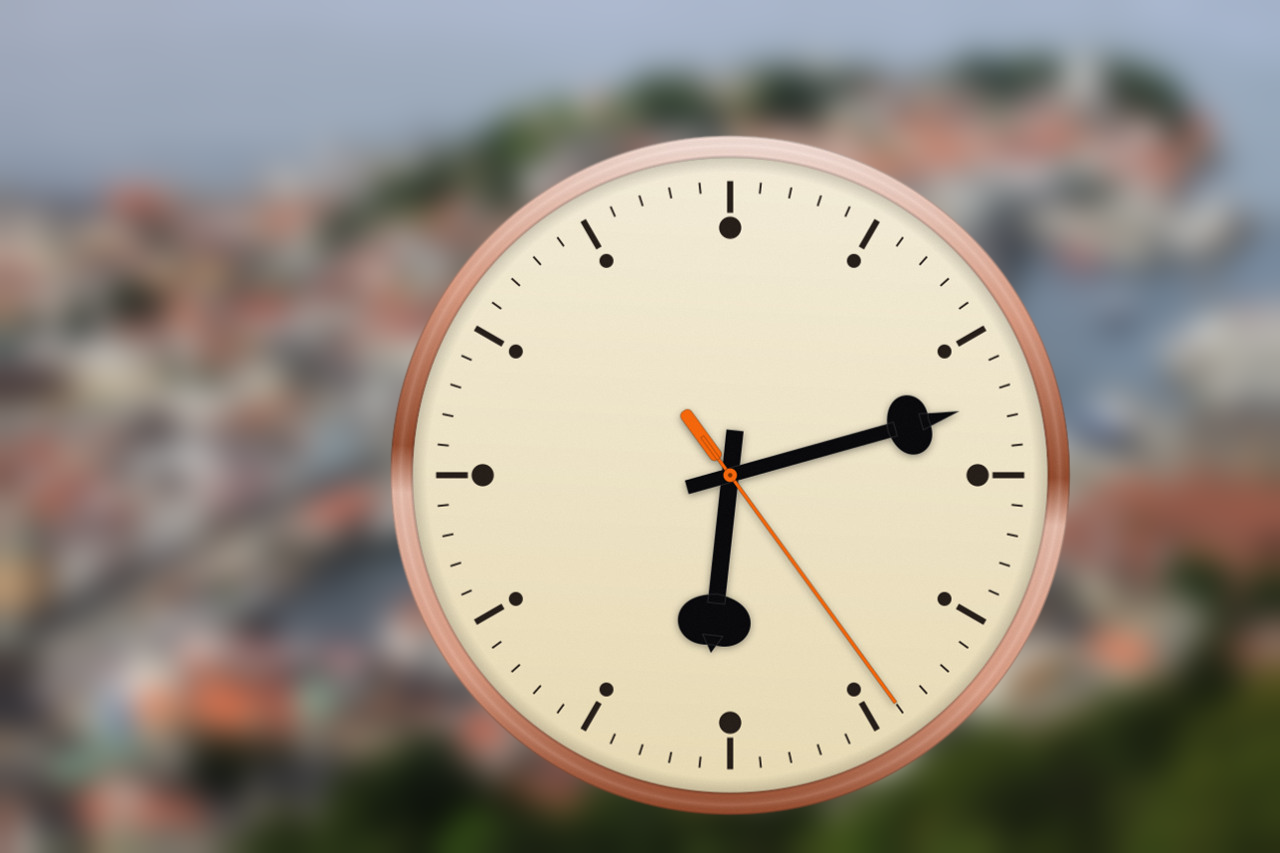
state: 6:12:24
